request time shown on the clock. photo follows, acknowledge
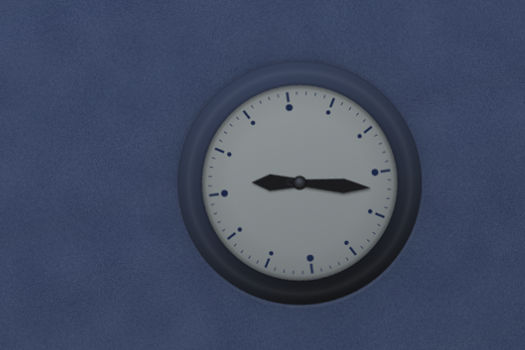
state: 9:17
